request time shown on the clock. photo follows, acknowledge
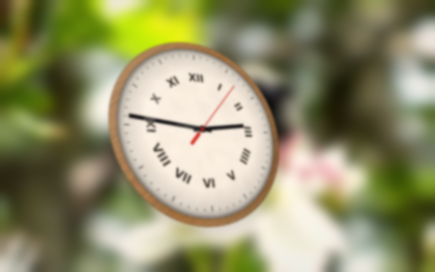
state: 2:46:07
